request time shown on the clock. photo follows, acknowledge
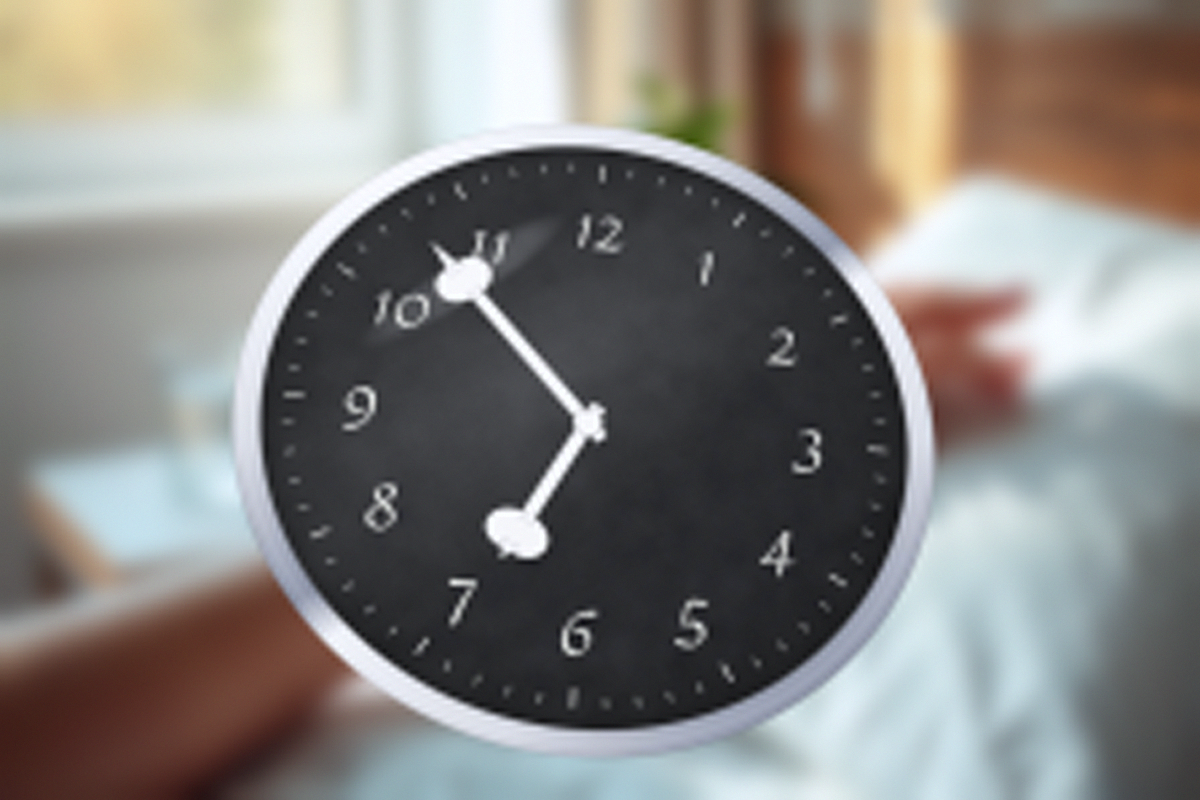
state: 6:53
